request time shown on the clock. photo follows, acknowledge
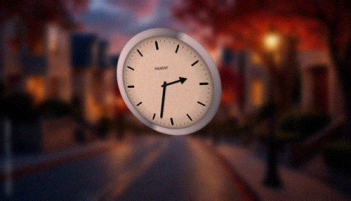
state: 2:33
